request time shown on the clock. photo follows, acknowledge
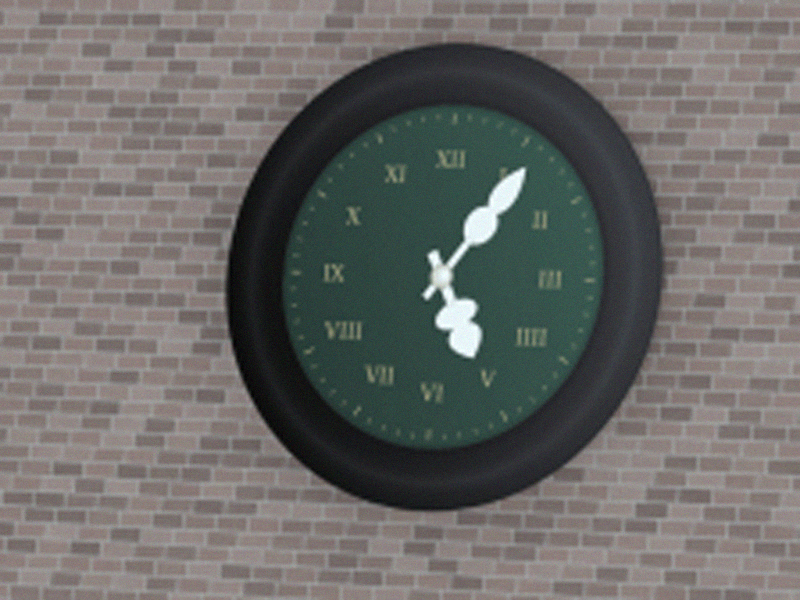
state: 5:06
